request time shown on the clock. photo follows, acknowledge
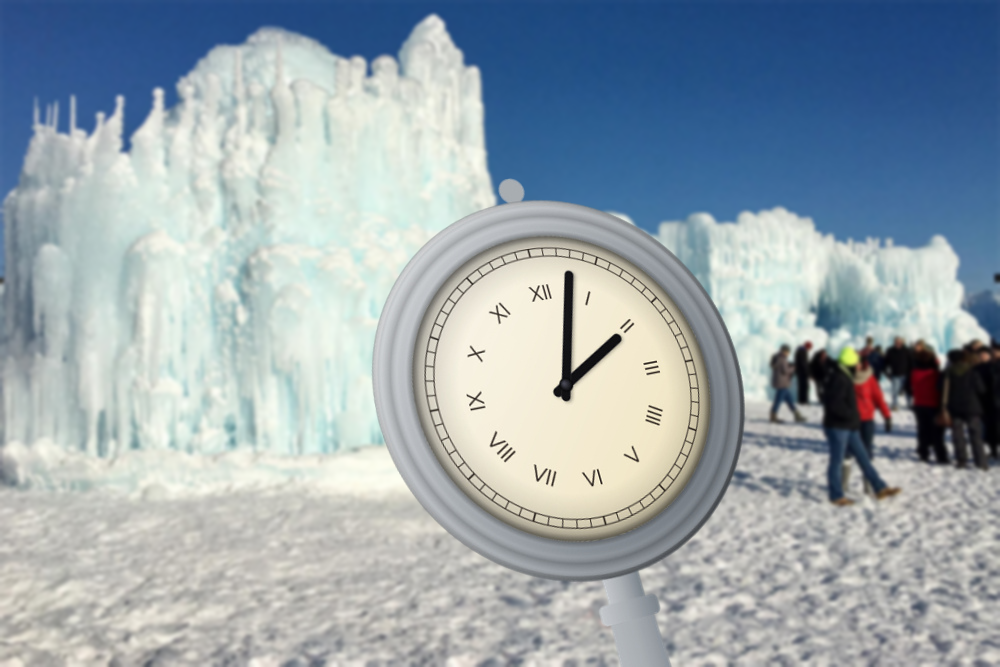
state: 2:03
